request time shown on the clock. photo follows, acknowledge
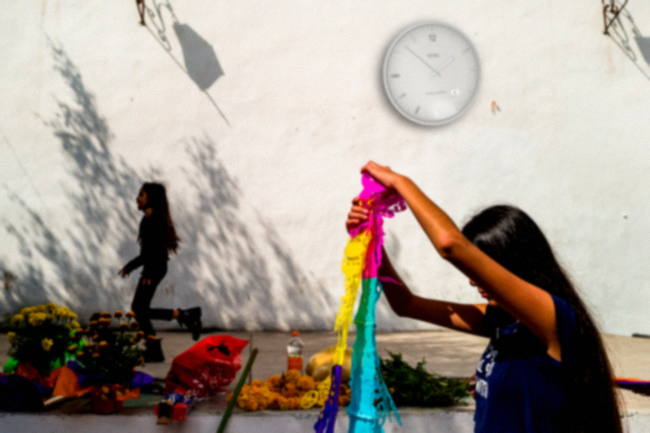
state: 1:52
